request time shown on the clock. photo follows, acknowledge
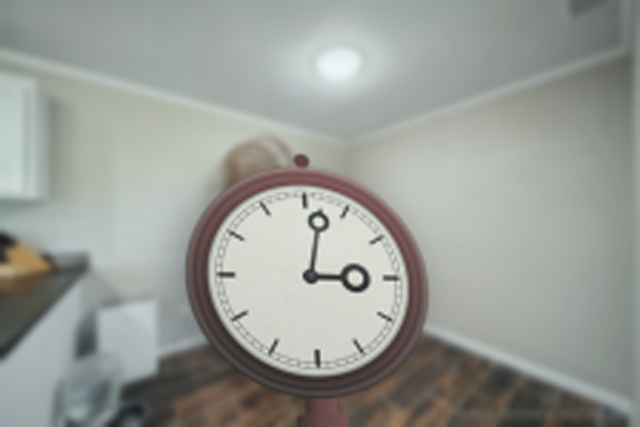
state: 3:02
